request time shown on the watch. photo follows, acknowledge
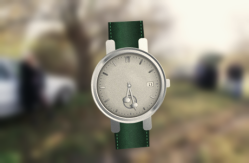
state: 6:28
